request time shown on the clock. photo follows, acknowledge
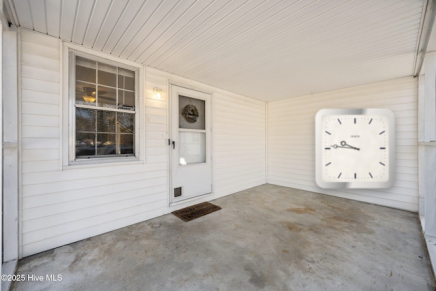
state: 9:46
